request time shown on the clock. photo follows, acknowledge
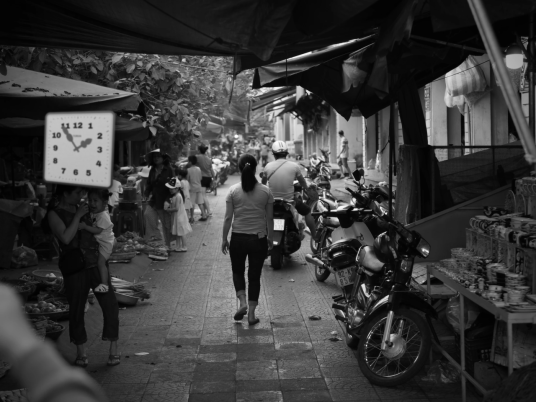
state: 1:54
